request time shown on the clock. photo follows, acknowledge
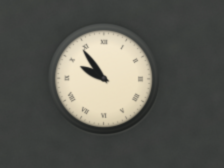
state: 9:54
